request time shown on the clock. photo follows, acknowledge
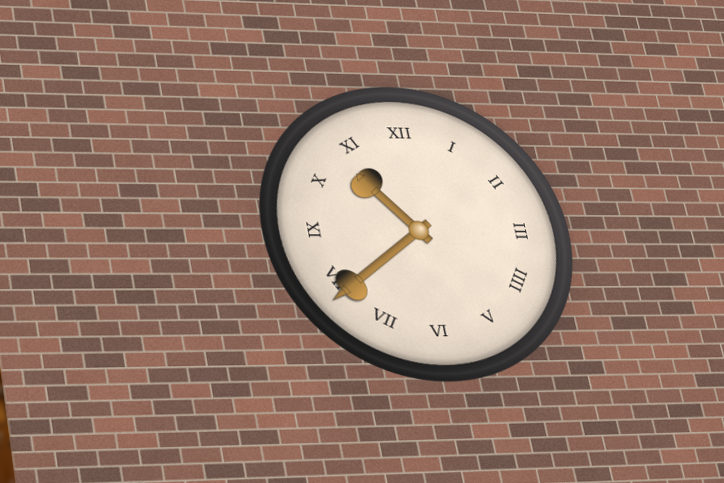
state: 10:39
